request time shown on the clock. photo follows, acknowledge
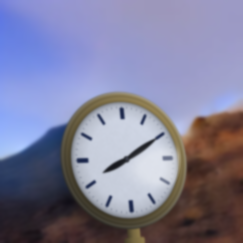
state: 8:10
